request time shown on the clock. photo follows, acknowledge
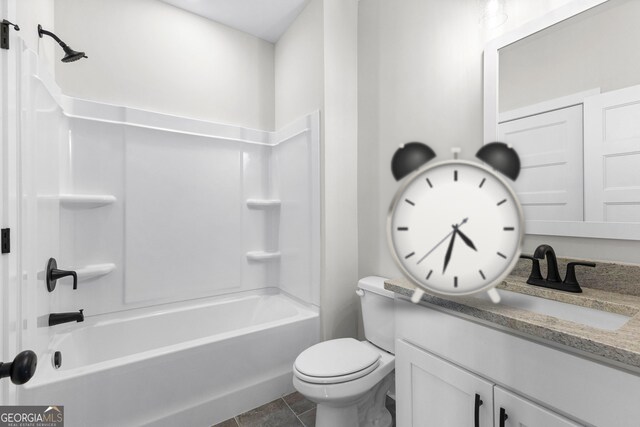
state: 4:32:38
